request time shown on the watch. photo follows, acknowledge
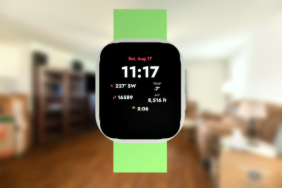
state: 11:17
